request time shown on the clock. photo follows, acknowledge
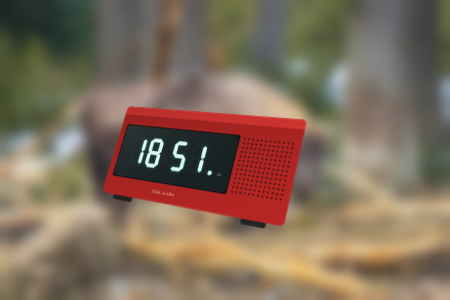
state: 18:51
